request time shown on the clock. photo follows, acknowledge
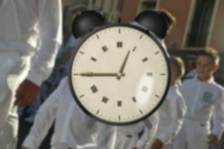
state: 12:45
